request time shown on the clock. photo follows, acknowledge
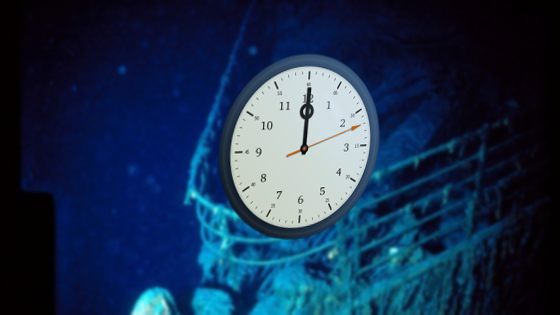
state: 12:00:12
